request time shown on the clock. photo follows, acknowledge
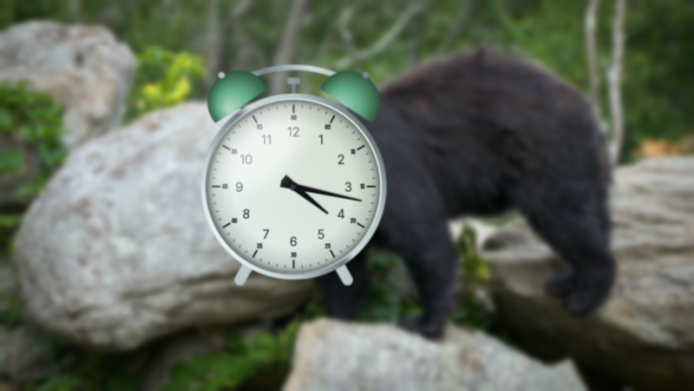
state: 4:17
